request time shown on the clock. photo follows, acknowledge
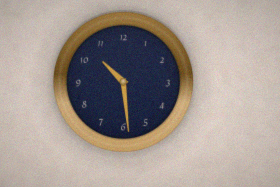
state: 10:29
